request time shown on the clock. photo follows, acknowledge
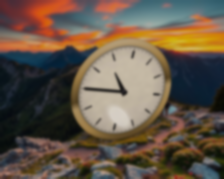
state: 10:45
